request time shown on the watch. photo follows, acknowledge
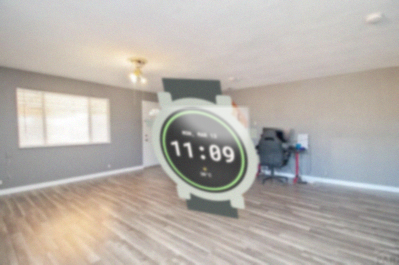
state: 11:09
